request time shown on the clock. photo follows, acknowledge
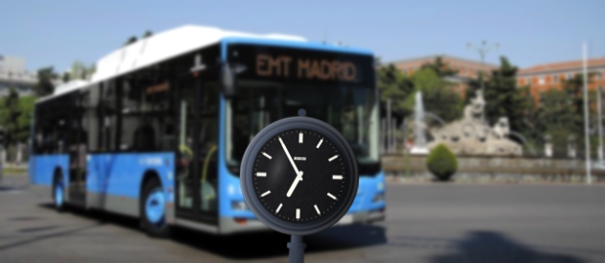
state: 6:55
